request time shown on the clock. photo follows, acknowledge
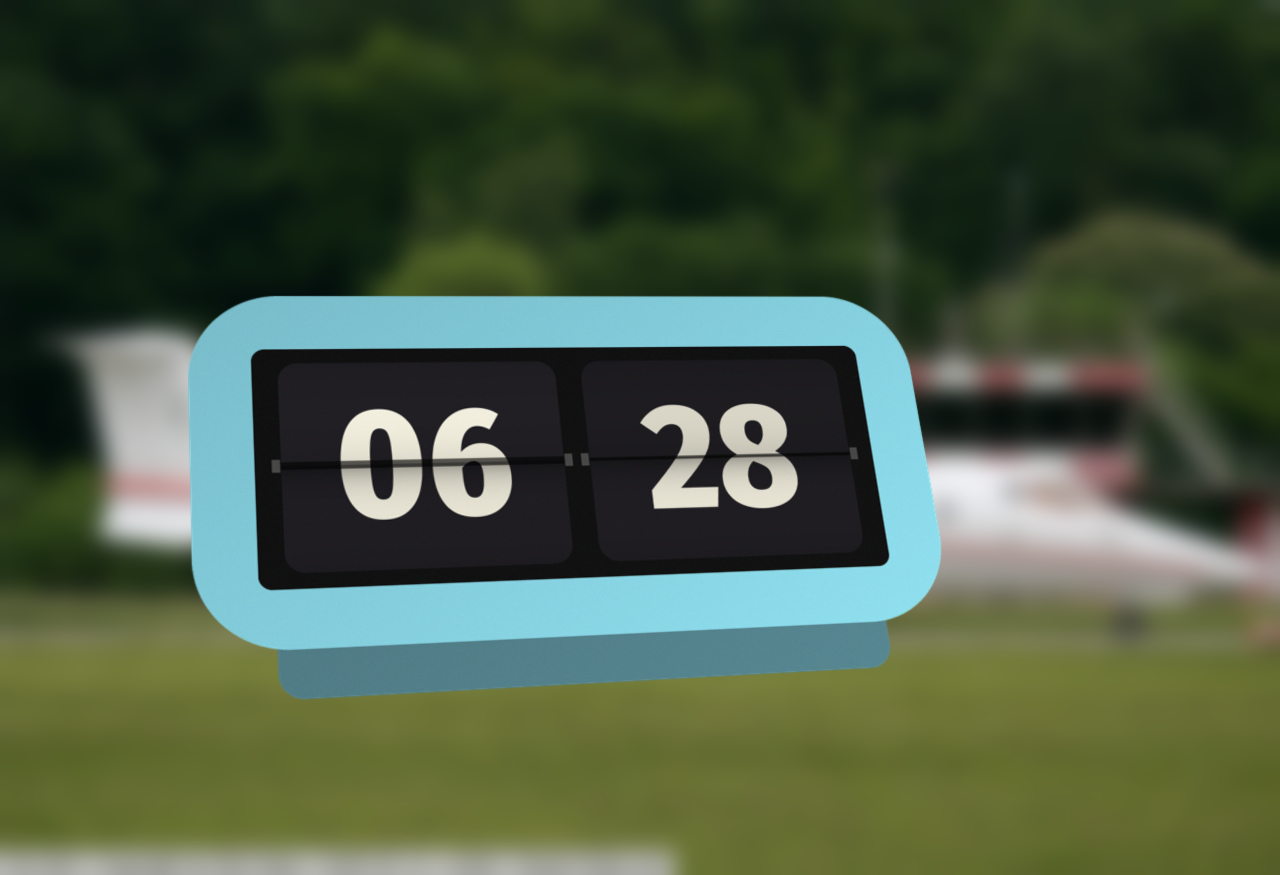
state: 6:28
